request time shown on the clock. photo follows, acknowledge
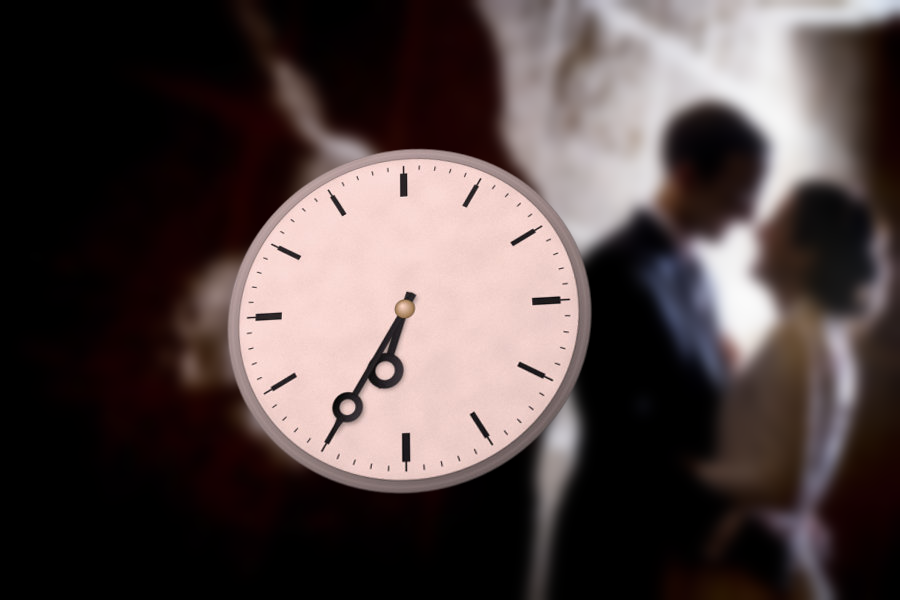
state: 6:35
